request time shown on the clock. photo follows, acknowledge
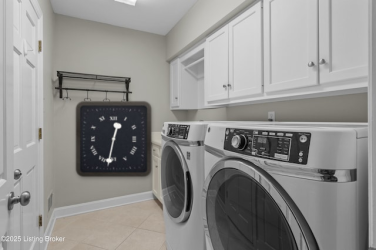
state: 12:32
